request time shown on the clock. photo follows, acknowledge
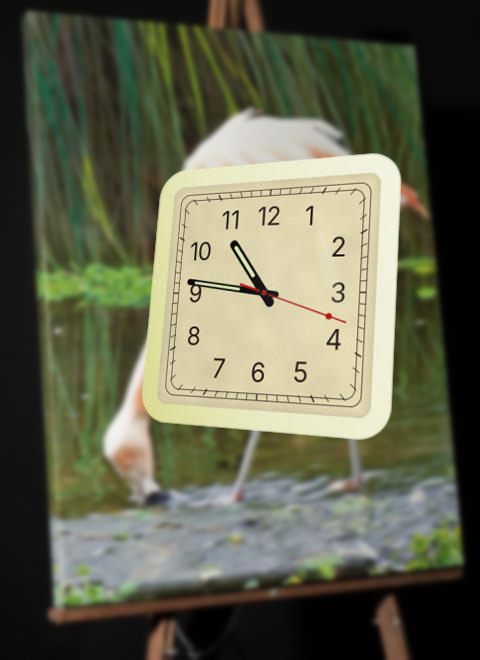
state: 10:46:18
